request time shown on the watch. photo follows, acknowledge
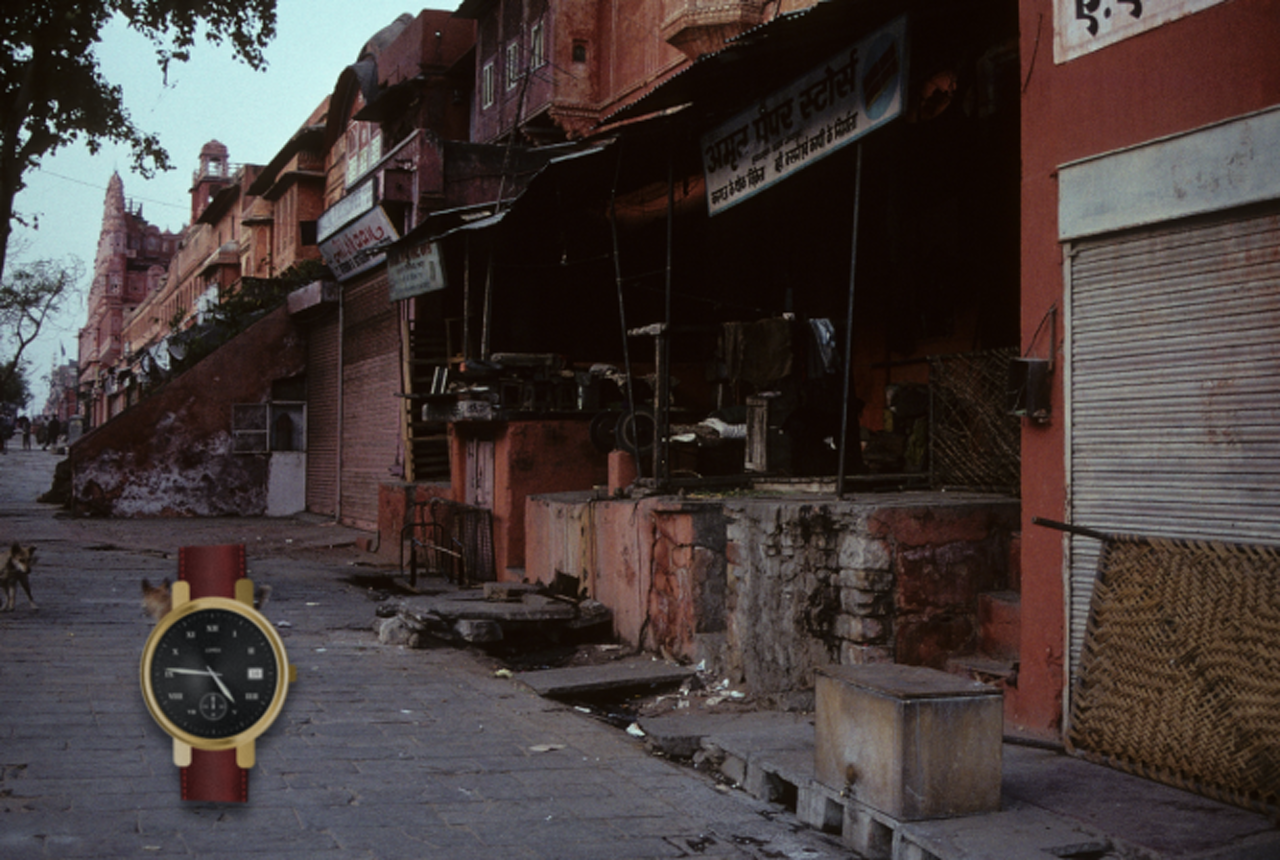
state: 4:46
